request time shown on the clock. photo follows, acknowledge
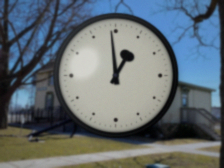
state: 12:59
